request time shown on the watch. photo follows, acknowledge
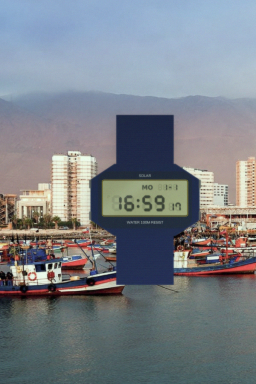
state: 16:59:17
